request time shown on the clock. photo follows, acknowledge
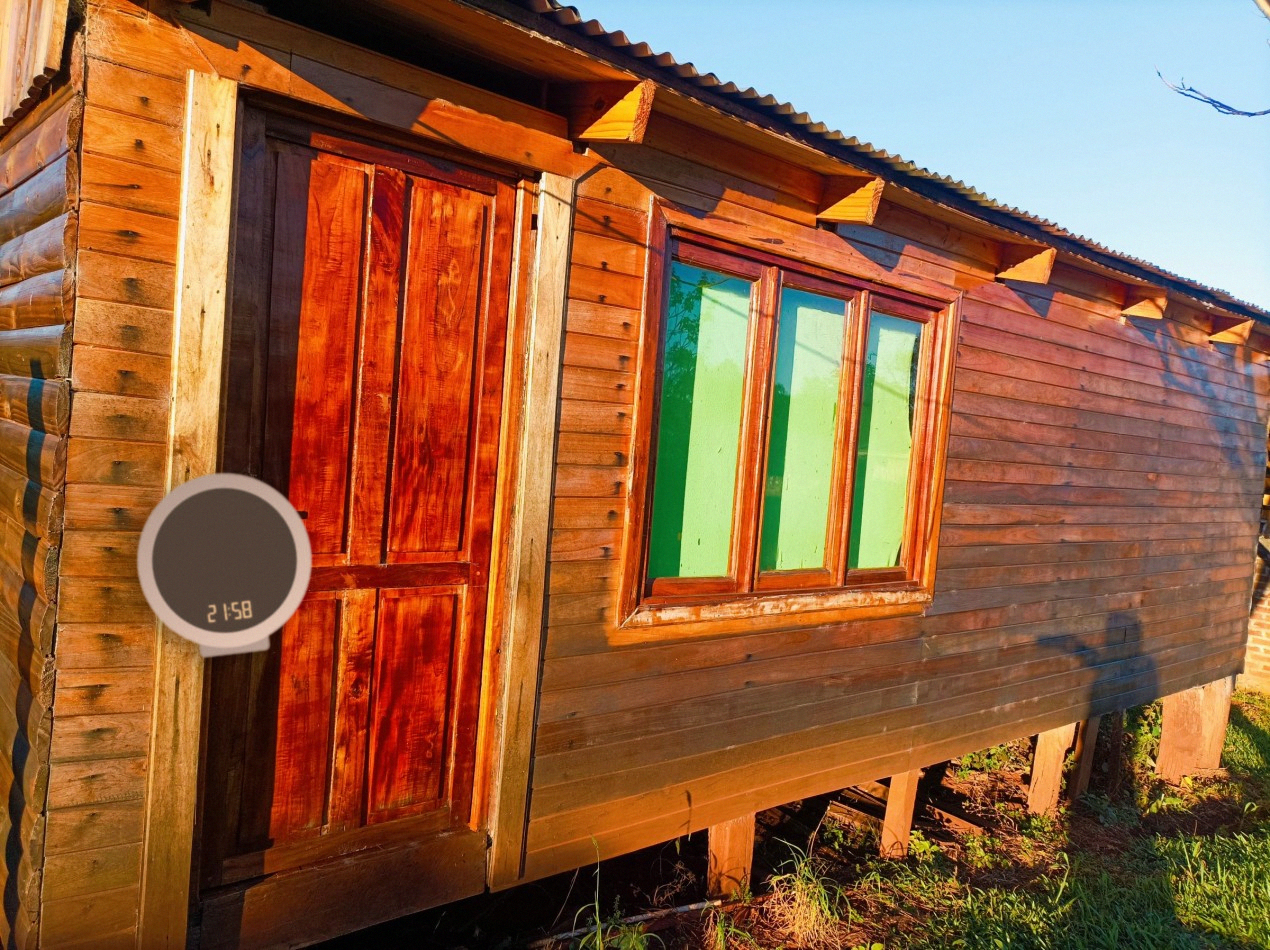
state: 21:58
